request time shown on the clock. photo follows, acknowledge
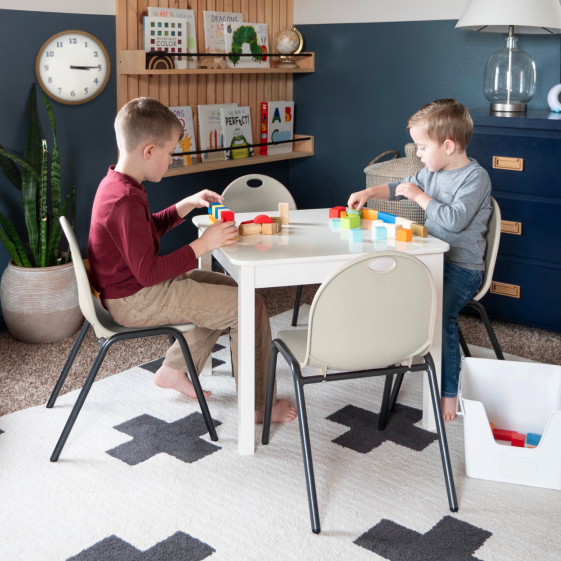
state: 3:15
